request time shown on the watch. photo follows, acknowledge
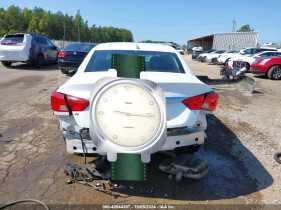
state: 9:15
